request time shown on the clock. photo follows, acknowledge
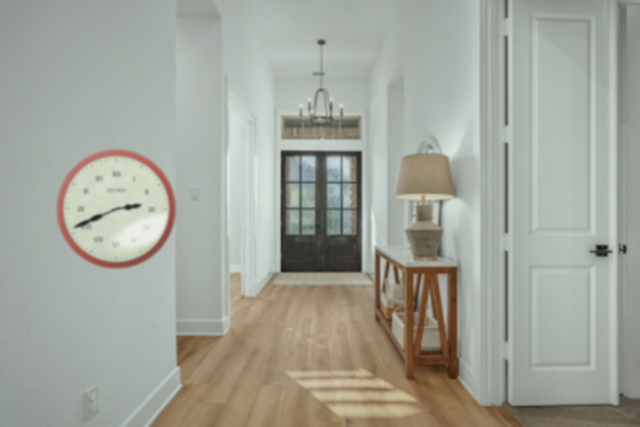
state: 2:41
